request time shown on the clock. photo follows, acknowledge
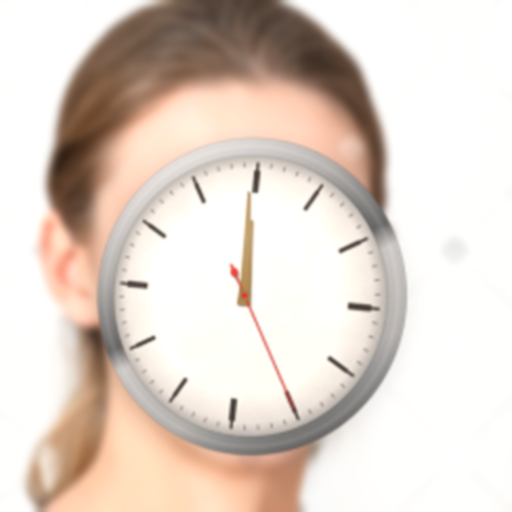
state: 11:59:25
